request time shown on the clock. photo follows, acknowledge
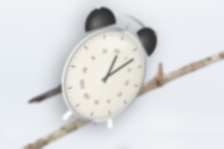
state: 12:07
